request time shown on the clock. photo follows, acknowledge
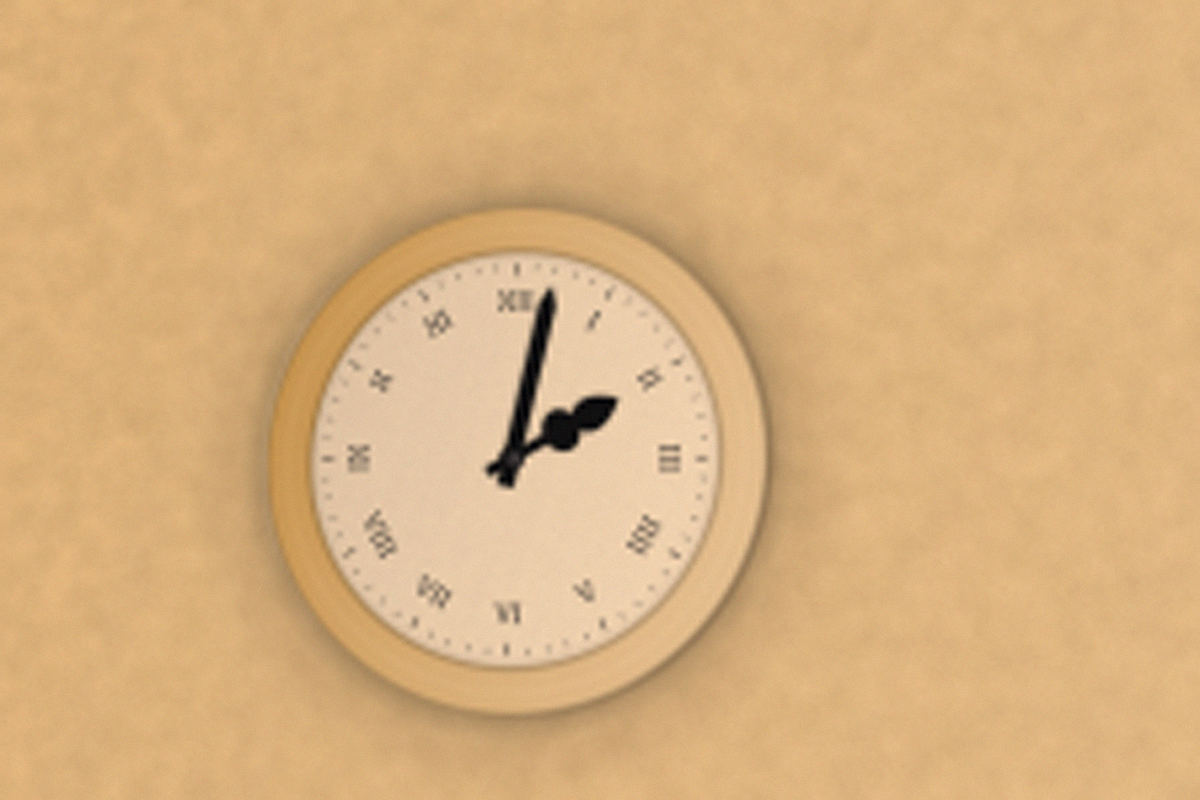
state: 2:02
